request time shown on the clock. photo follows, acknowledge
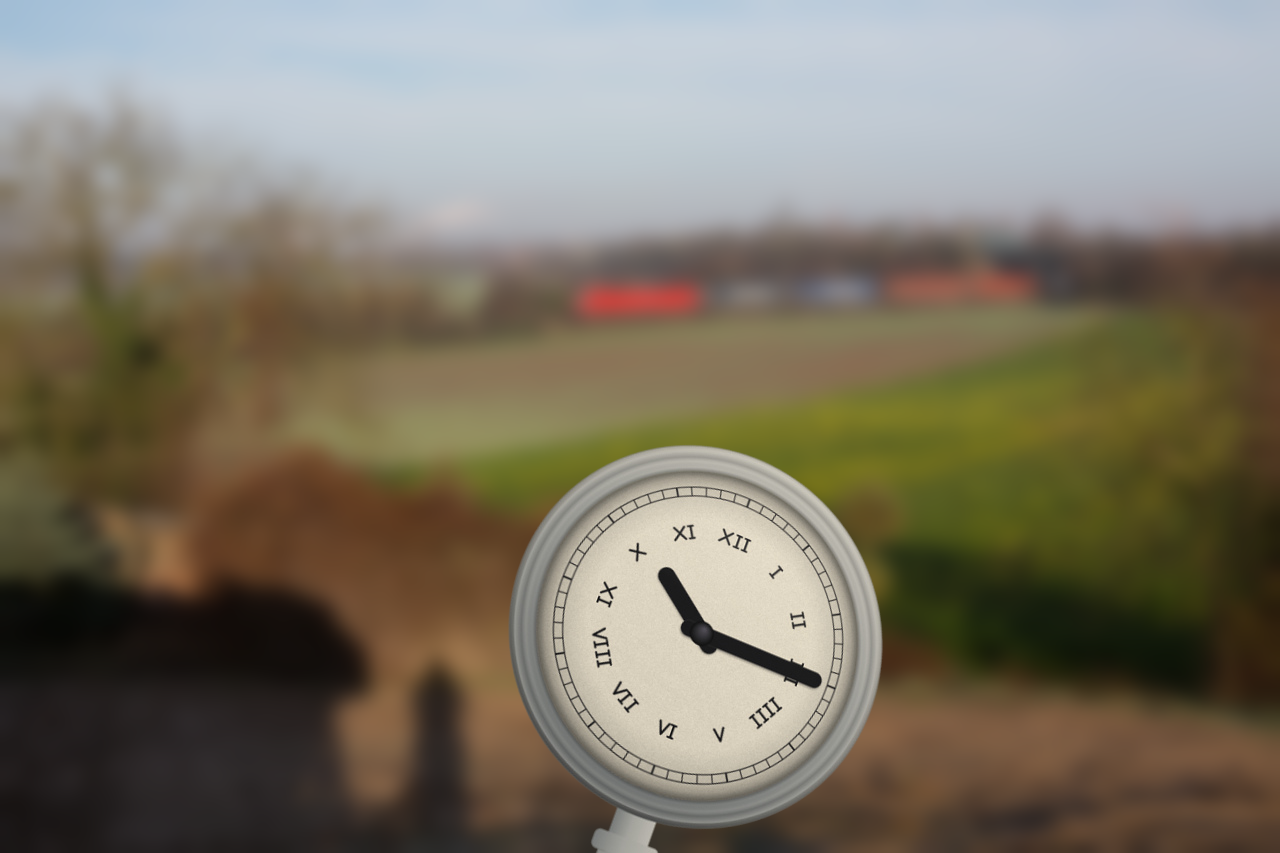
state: 10:15
